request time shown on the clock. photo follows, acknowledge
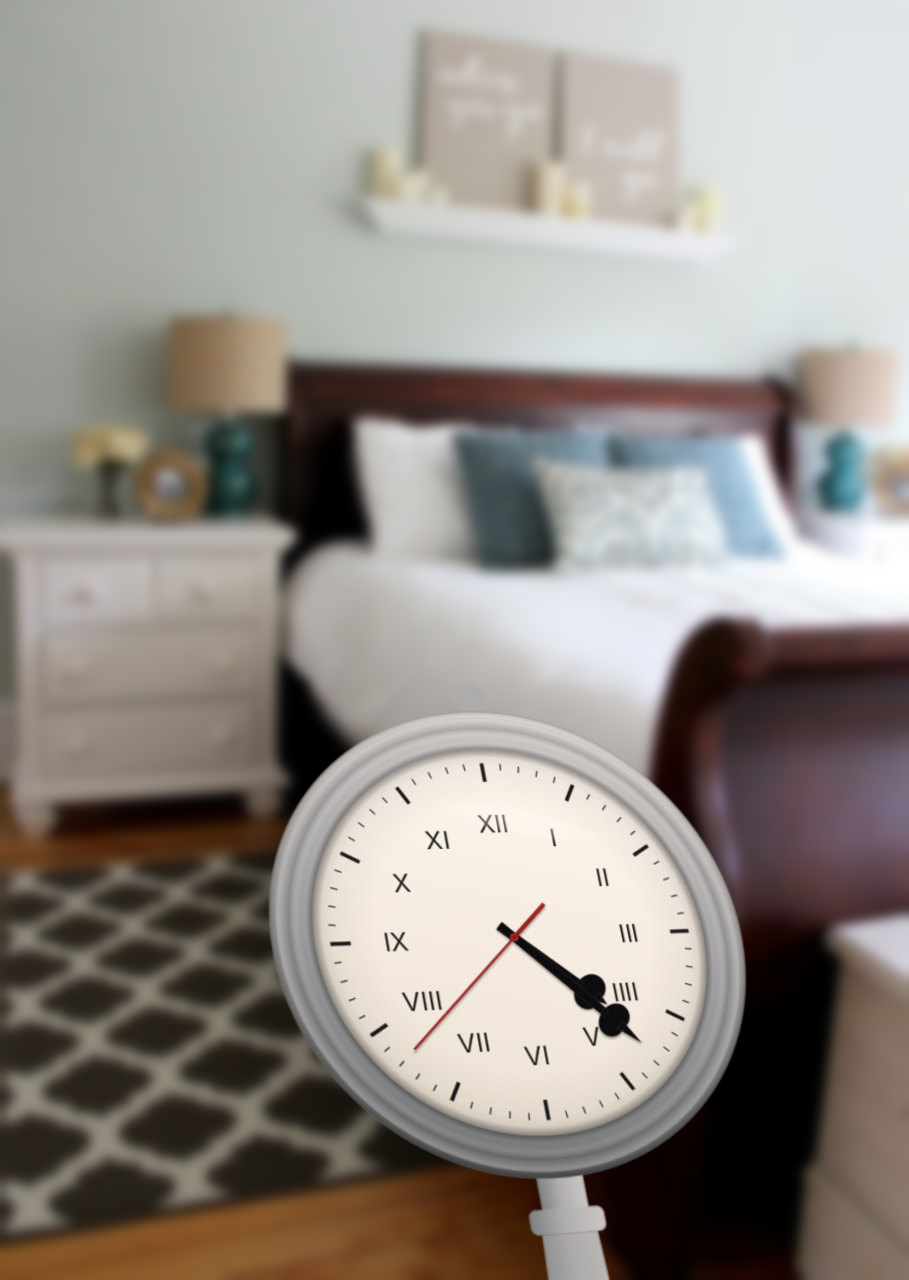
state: 4:22:38
